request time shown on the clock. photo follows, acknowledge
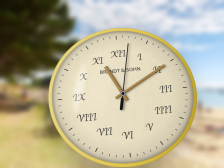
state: 11:10:02
